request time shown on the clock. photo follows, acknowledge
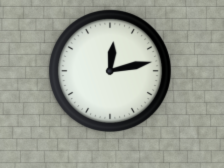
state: 12:13
